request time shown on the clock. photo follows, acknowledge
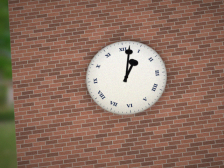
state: 1:02
